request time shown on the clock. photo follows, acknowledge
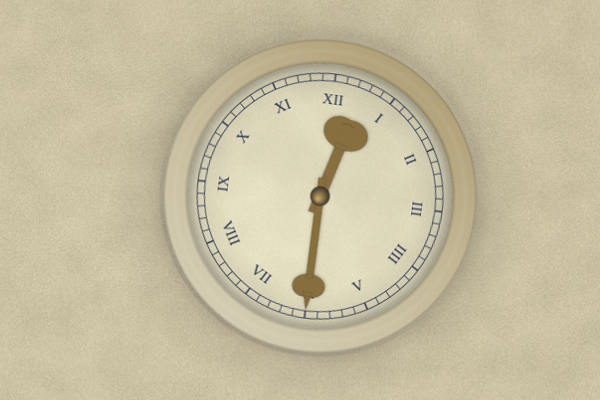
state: 12:30
